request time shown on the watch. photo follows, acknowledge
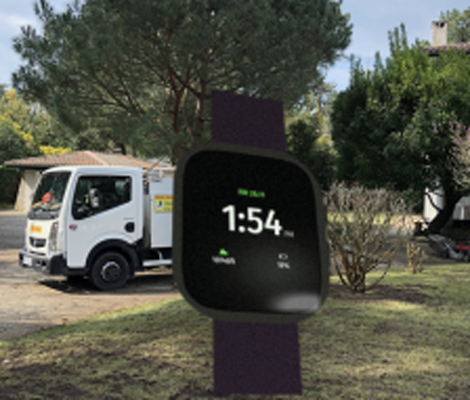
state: 1:54
